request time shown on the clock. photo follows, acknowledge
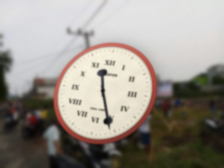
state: 11:26
